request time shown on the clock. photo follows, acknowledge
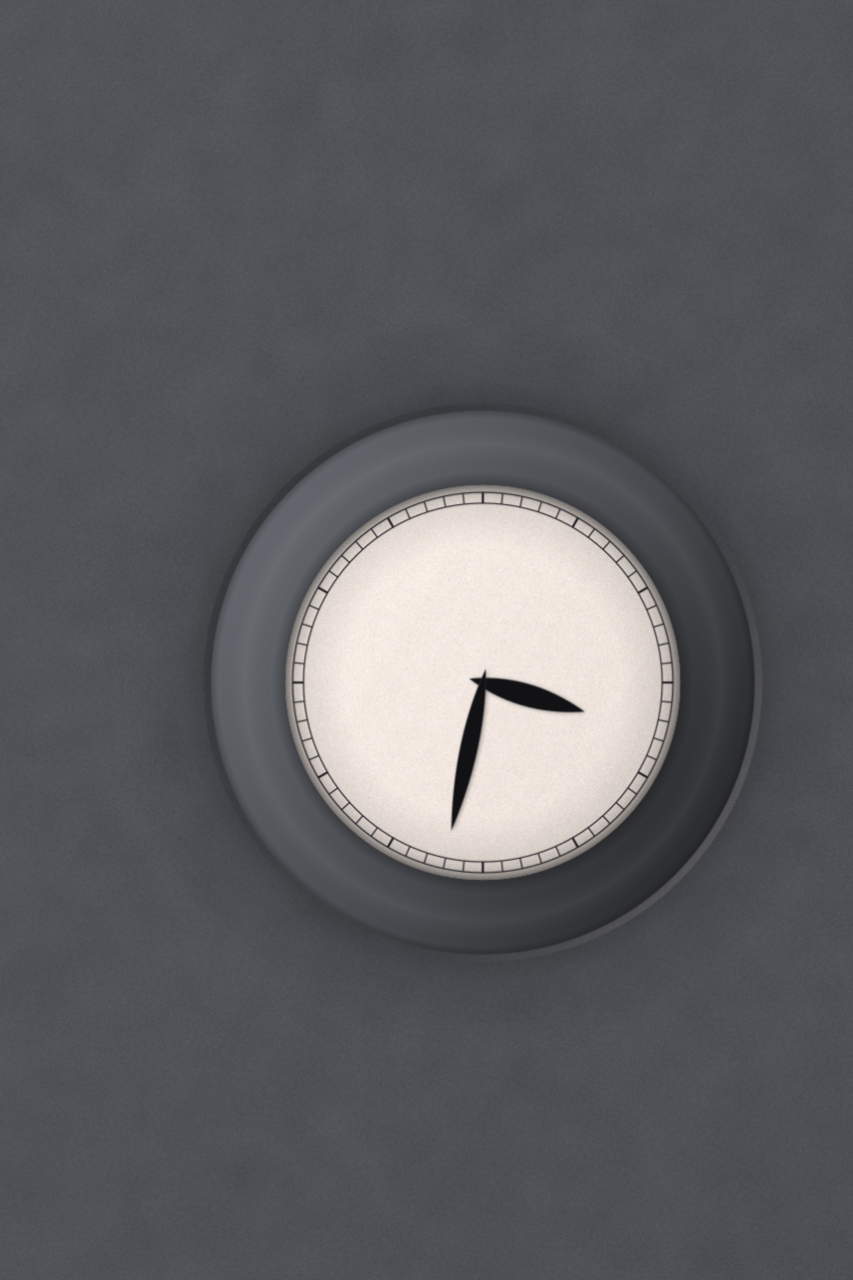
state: 3:32
